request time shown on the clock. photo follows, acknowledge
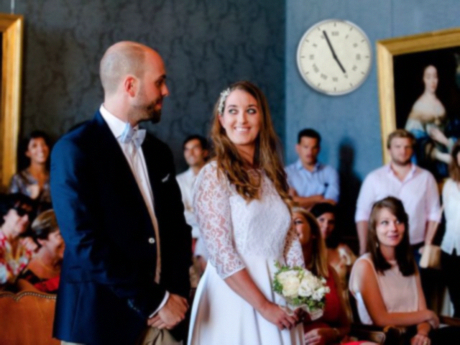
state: 4:56
